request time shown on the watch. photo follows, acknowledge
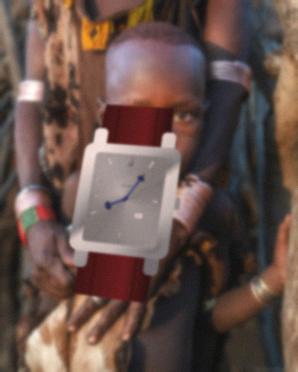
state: 8:05
